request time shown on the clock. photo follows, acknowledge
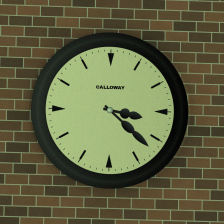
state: 3:22
